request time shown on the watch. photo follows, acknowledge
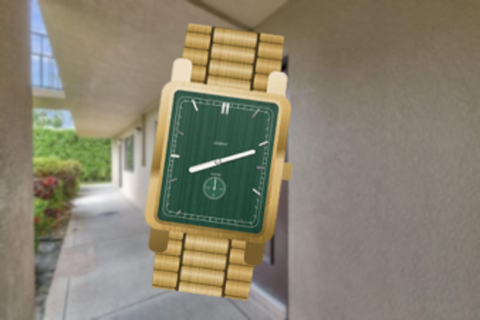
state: 8:11
